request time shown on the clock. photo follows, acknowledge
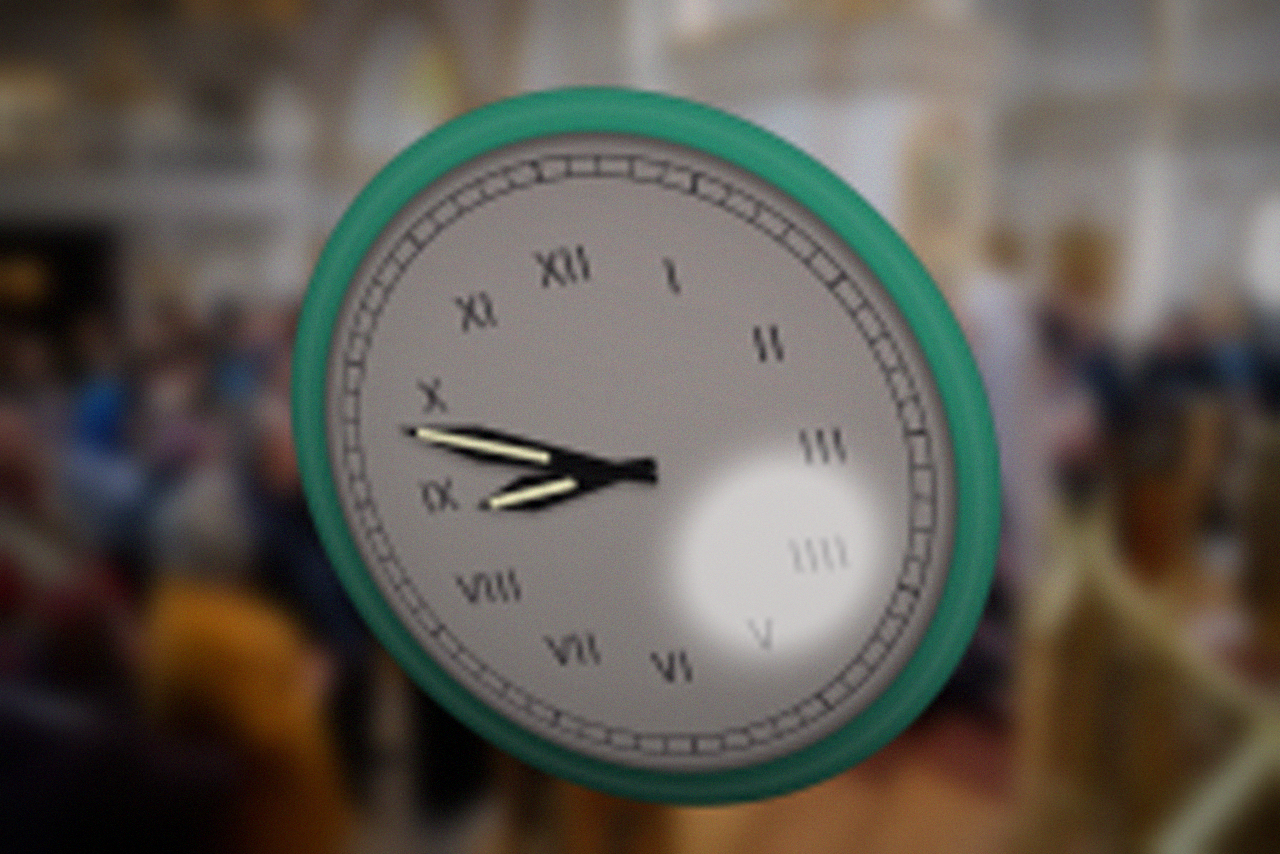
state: 8:48
